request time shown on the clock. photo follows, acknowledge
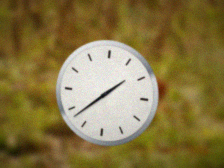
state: 1:38
